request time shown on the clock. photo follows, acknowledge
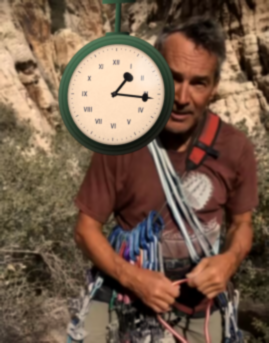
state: 1:16
